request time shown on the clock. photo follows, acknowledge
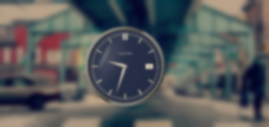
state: 9:33
